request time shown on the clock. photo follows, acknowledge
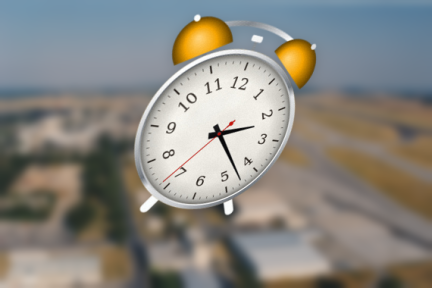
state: 2:22:36
